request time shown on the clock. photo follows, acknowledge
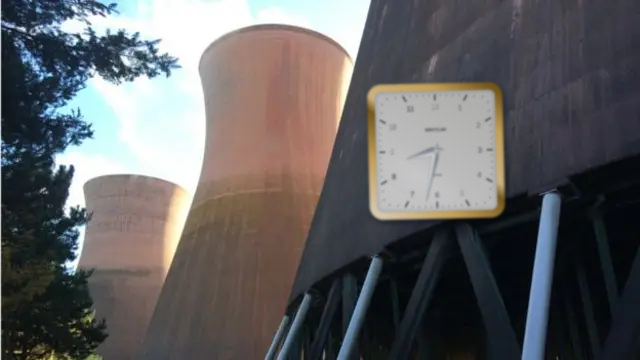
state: 8:32
